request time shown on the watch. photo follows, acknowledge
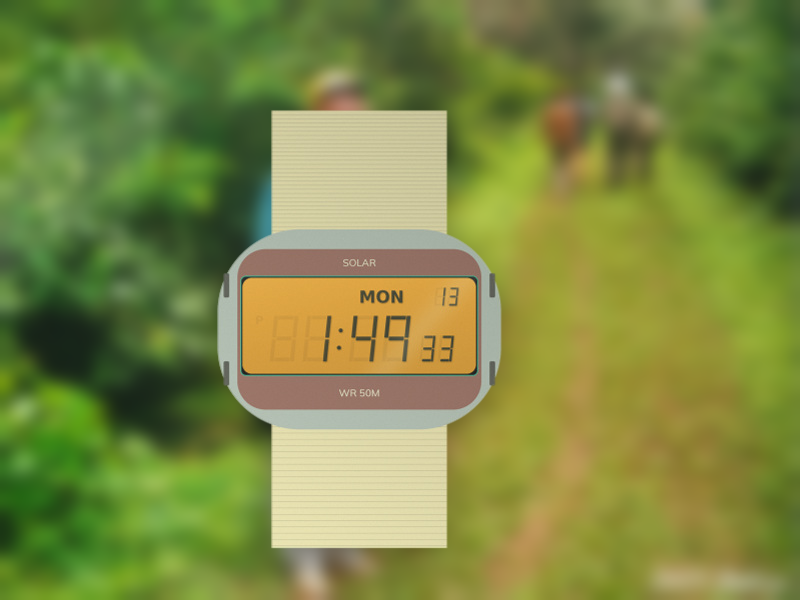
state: 1:49:33
